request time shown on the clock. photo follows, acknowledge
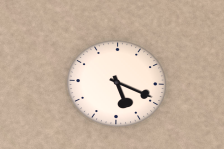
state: 5:19
